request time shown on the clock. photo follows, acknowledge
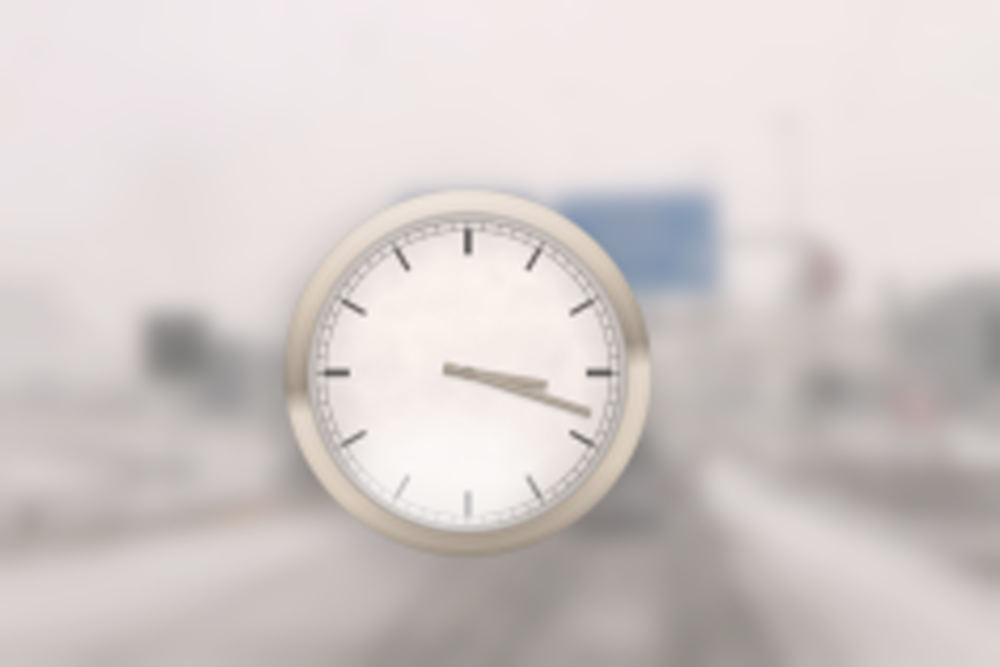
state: 3:18
